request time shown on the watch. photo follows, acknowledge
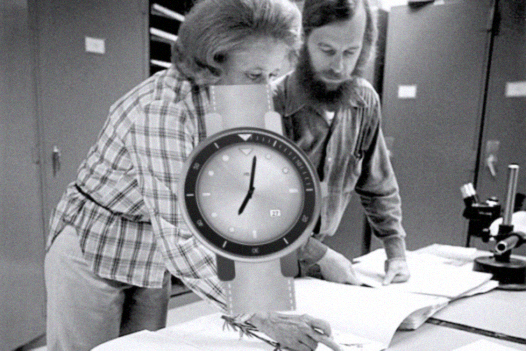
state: 7:02
